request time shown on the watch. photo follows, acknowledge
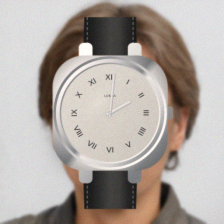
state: 2:01
